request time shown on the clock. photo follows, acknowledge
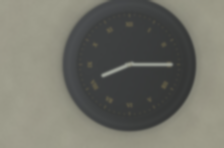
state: 8:15
